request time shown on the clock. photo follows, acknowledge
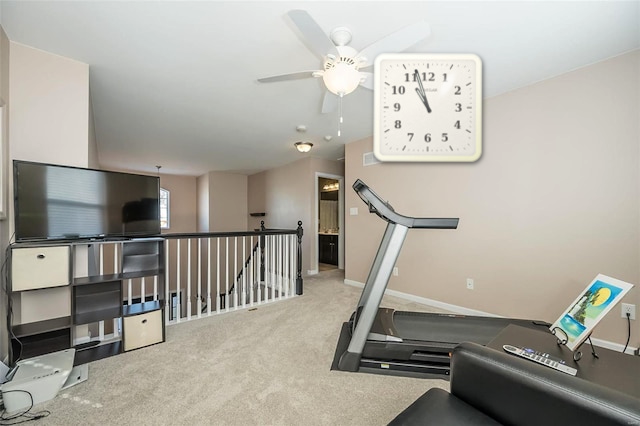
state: 10:57
